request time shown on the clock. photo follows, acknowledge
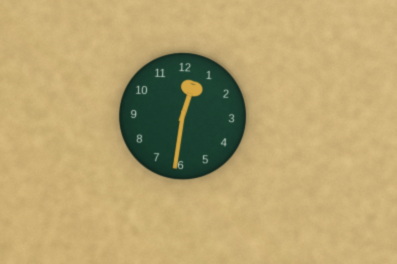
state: 12:31
